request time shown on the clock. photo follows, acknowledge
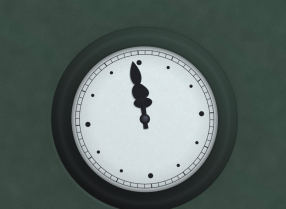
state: 11:59
